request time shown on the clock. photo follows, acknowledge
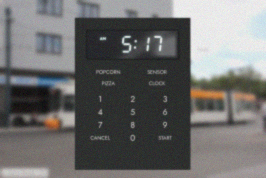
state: 5:17
